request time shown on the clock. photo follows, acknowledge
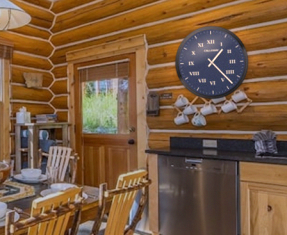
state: 1:23
